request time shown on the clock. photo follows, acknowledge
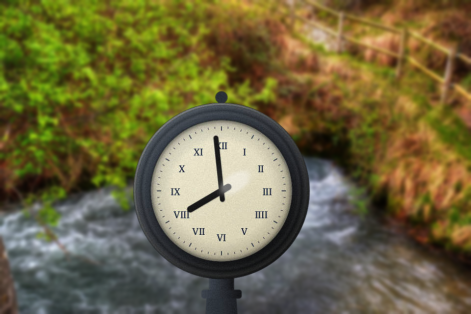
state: 7:59
